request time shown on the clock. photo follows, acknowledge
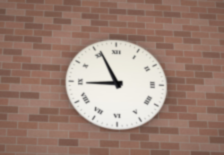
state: 8:56
